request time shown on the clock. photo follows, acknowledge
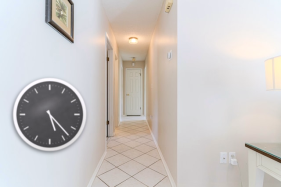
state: 5:23
